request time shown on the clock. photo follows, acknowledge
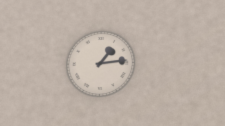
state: 1:14
